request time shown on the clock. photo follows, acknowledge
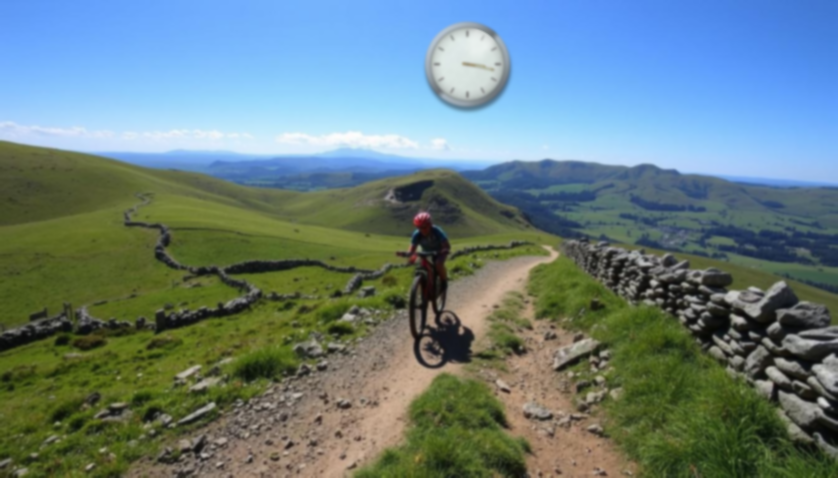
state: 3:17
